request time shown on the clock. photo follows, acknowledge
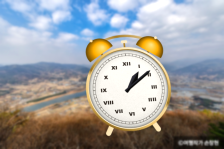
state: 1:09
